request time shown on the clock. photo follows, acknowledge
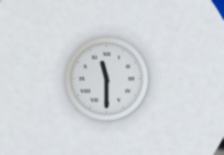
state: 11:30
